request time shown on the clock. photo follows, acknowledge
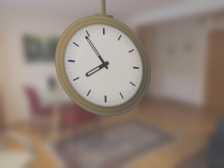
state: 7:54
